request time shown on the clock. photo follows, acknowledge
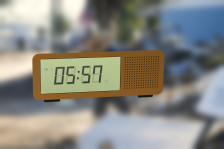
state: 5:57
